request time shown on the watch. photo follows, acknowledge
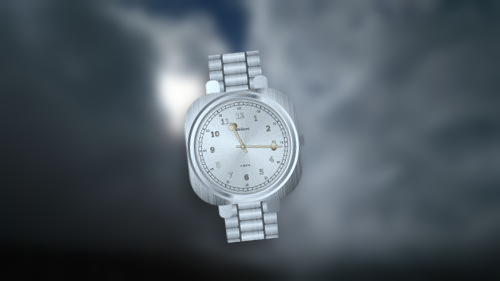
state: 11:16
